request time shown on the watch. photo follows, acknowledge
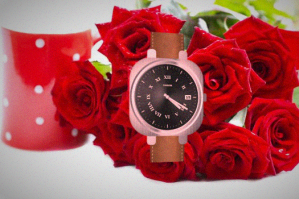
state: 4:20
